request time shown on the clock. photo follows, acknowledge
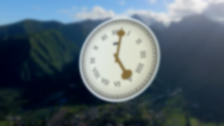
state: 5:02
